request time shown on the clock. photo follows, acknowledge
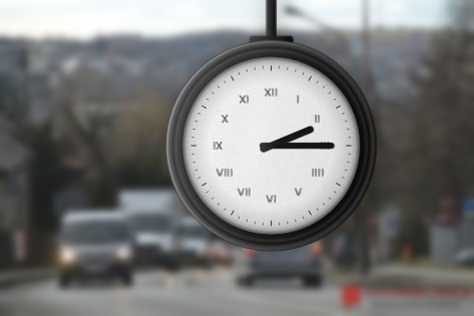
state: 2:15
